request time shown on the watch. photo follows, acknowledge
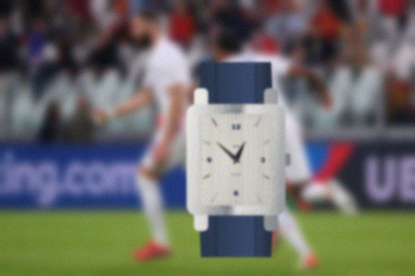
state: 12:52
